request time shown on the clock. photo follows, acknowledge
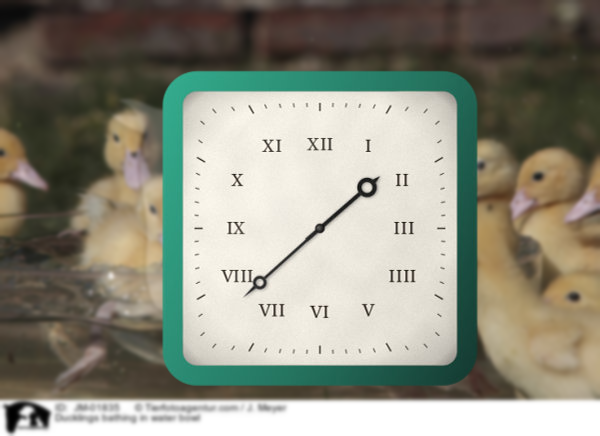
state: 1:38
